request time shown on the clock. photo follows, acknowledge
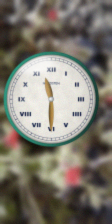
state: 11:30
